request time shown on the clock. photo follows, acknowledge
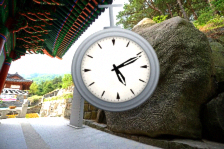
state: 5:11
